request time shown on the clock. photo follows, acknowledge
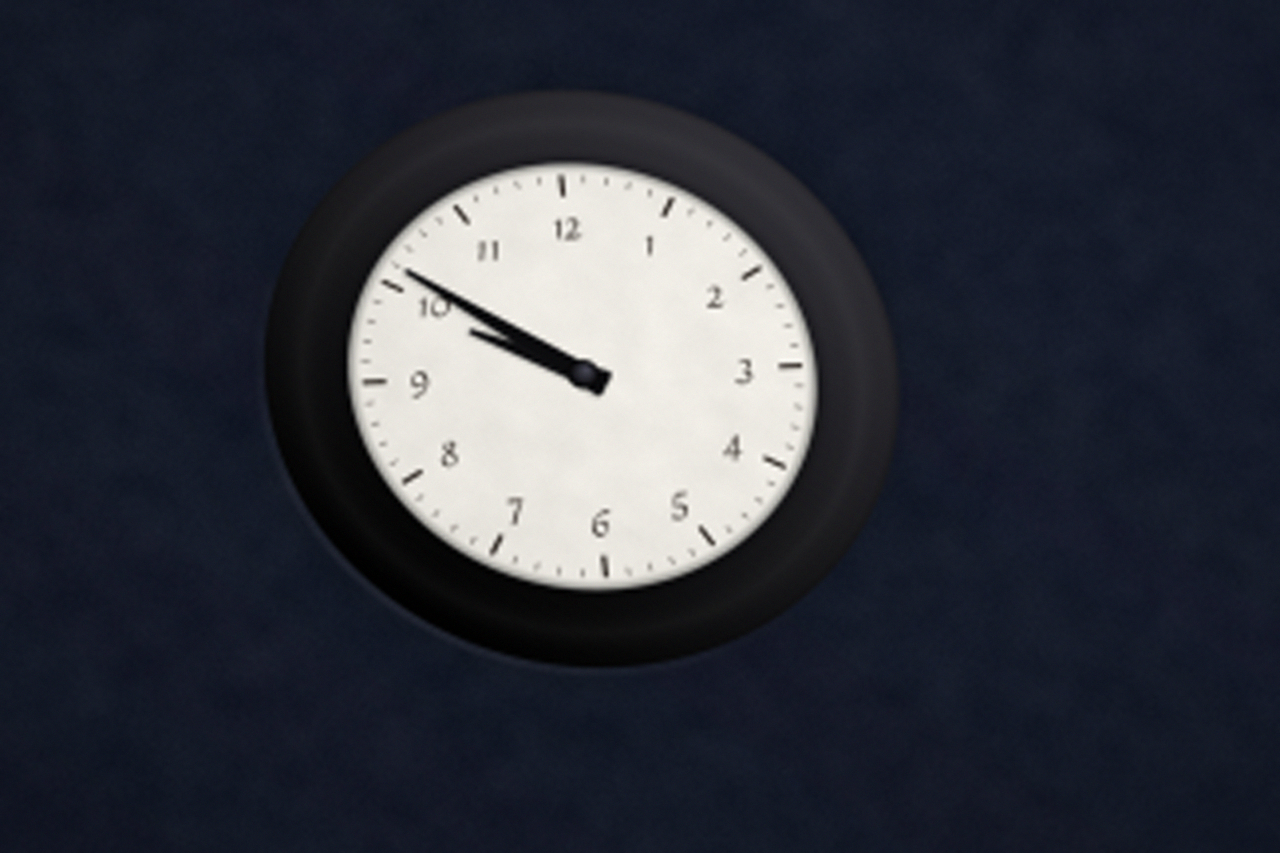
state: 9:51
